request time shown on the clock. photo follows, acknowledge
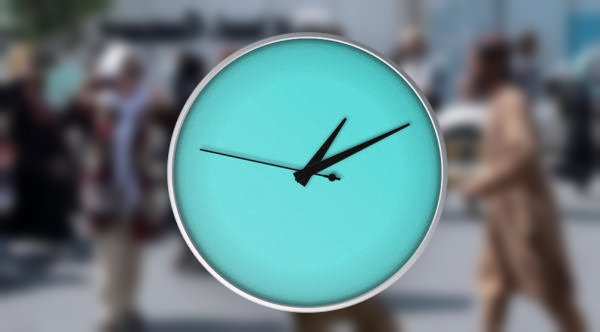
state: 1:10:47
